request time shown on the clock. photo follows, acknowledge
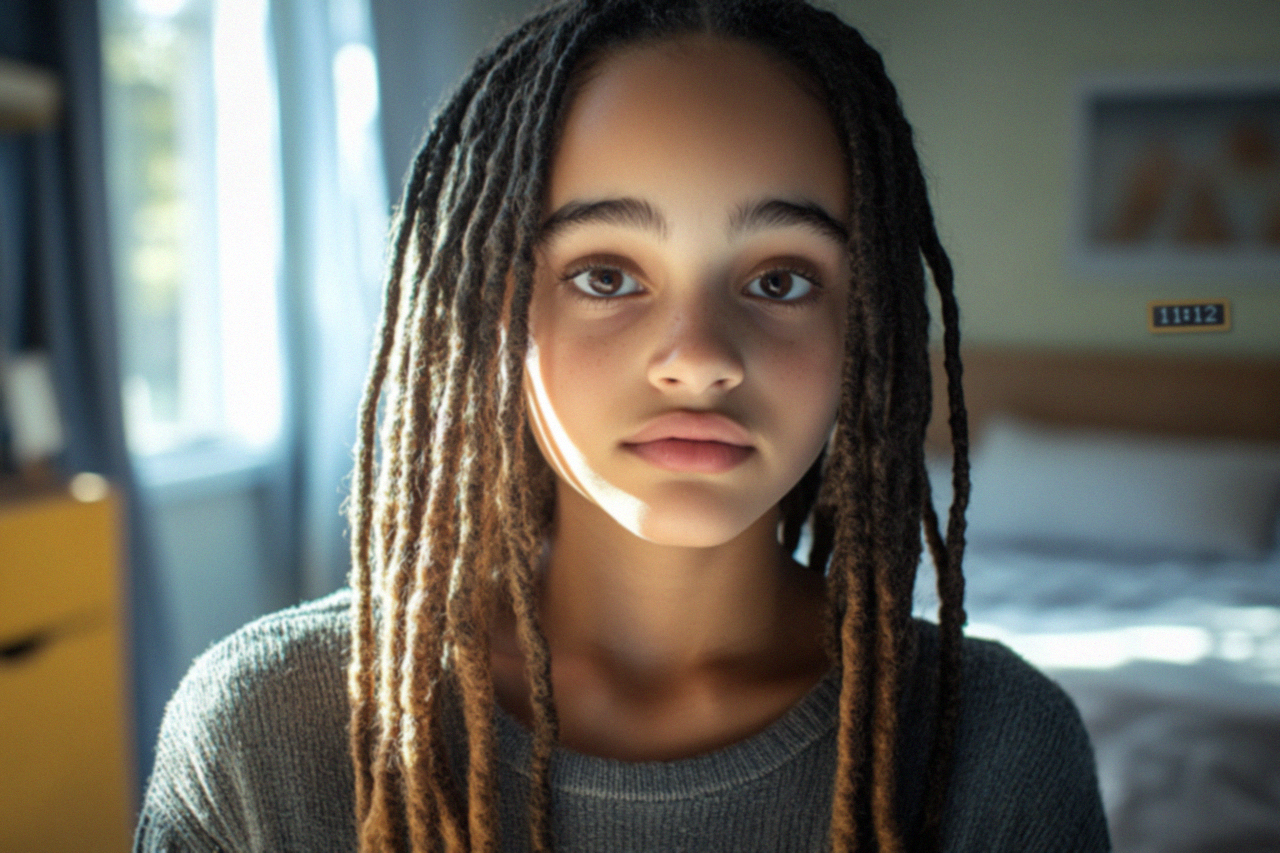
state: 11:12
